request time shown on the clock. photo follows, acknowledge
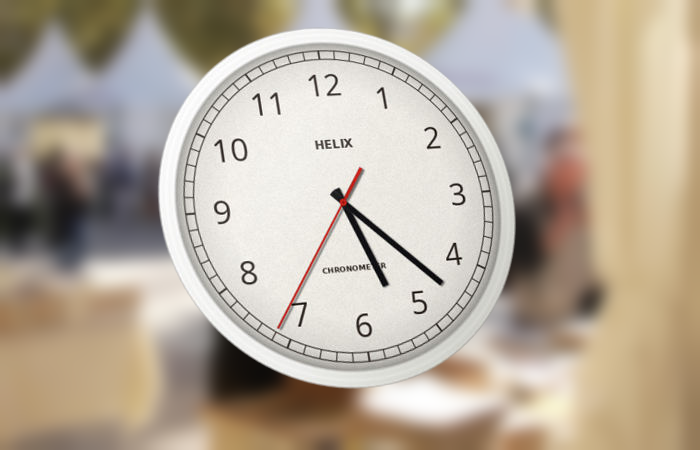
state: 5:22:36
